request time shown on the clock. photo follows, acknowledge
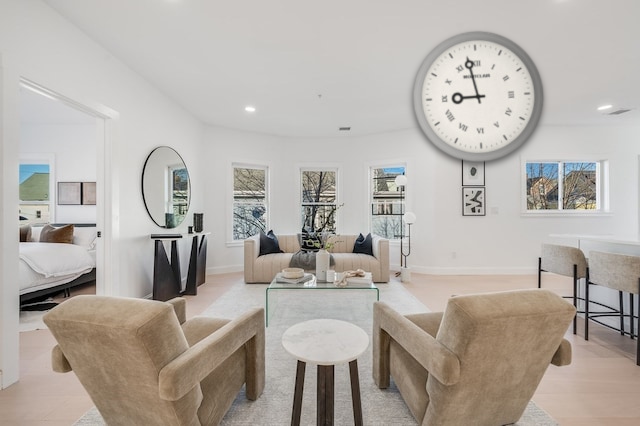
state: 8:58
